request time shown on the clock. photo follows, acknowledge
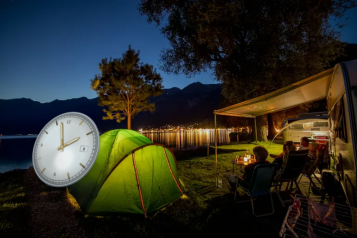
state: 1:57
